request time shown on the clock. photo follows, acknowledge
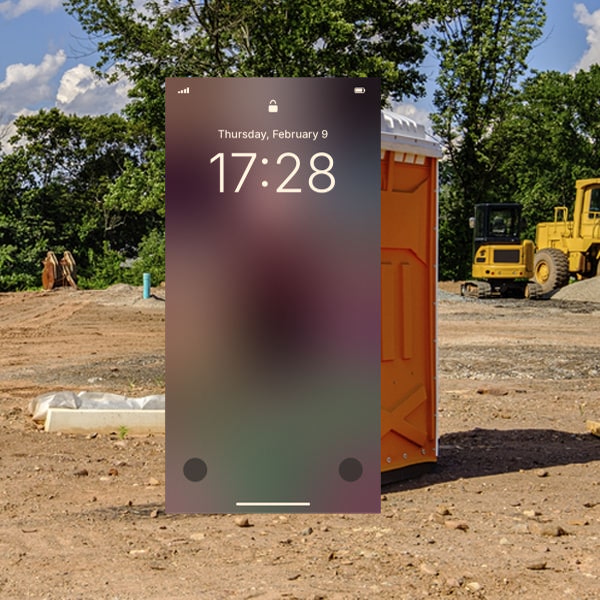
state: 17:28
